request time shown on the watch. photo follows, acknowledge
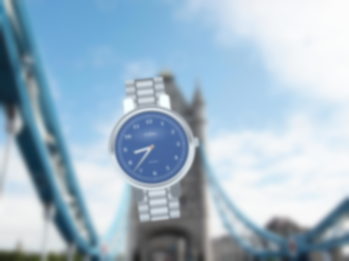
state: 8:37
